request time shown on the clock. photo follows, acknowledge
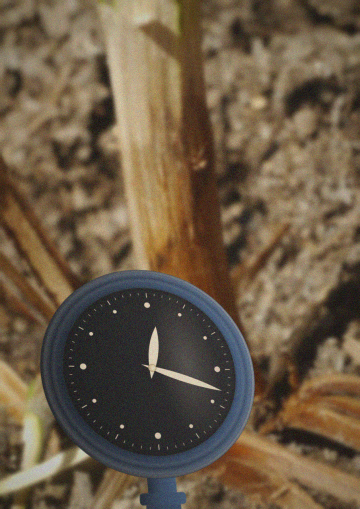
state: 12:18
